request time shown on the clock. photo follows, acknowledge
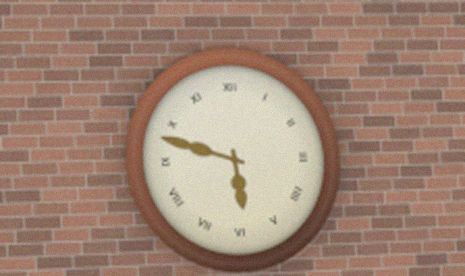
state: 5:48
